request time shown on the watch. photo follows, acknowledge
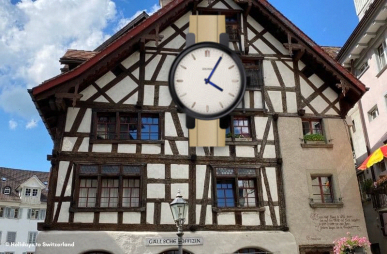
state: 4:05
